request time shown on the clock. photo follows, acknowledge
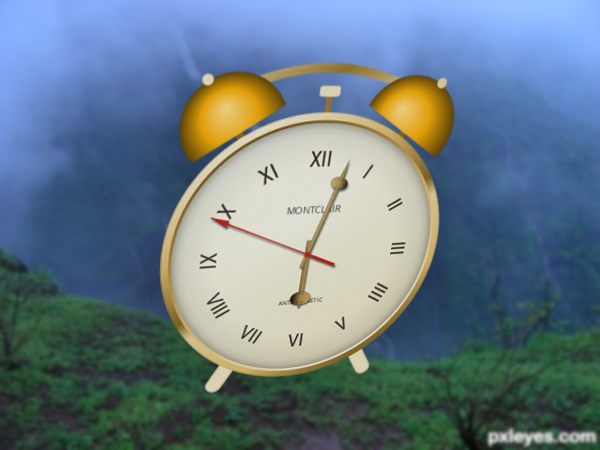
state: 6:02:49
